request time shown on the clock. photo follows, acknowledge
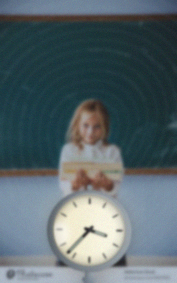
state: 3:37
